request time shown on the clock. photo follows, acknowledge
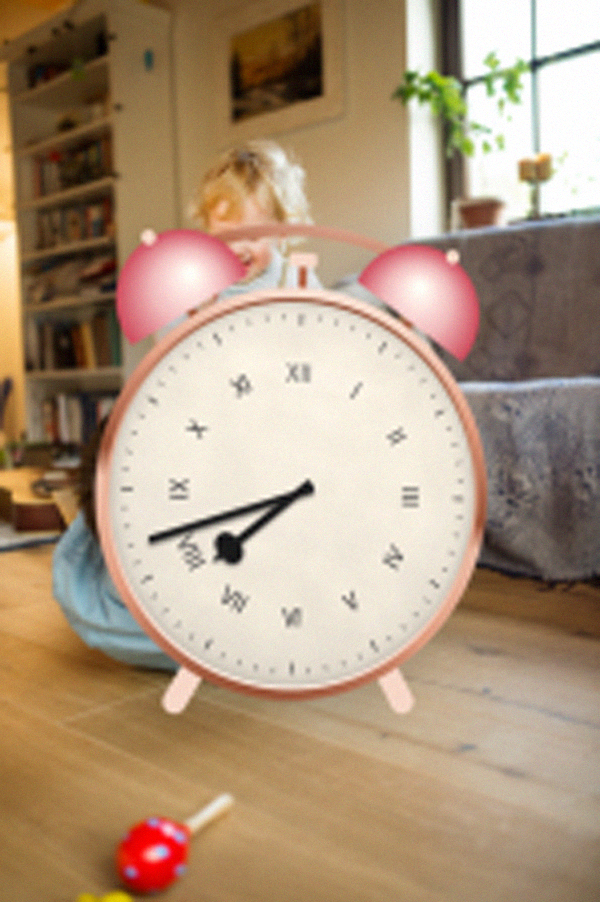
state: 7:42
